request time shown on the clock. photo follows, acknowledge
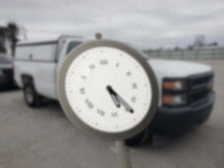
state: 5:24
